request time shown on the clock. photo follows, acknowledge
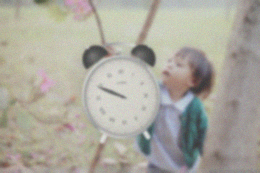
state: 9:49
